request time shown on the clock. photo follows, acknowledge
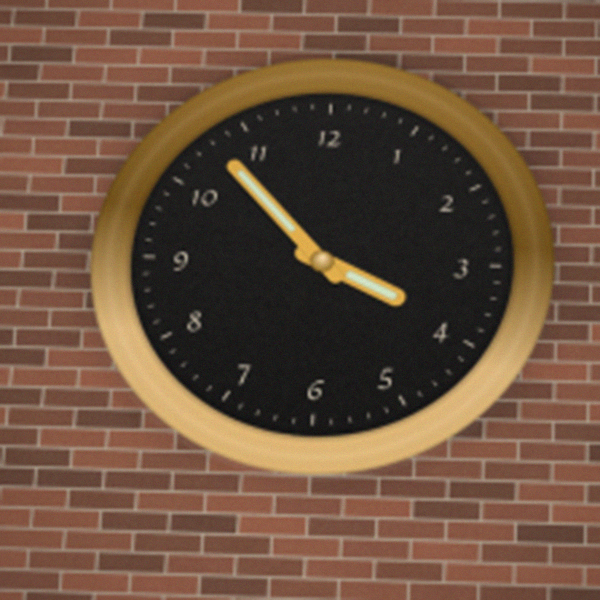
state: 3:53
